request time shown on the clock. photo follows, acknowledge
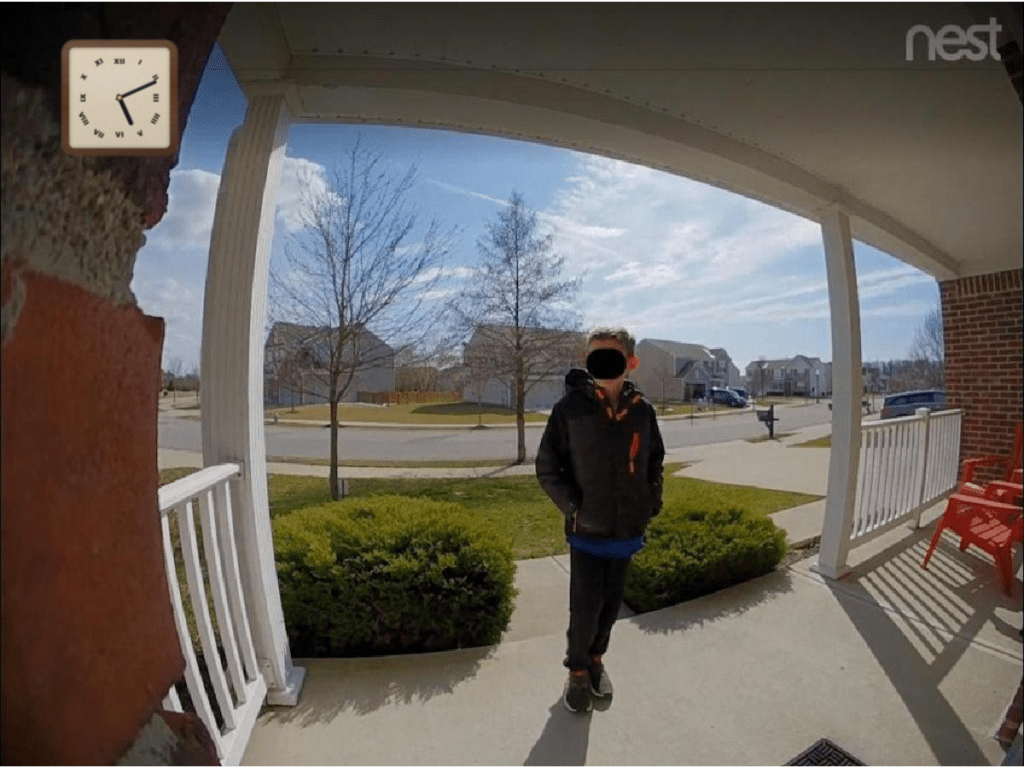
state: 5:11
